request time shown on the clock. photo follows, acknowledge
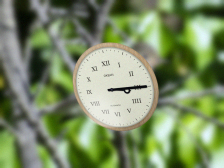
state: 3:15
